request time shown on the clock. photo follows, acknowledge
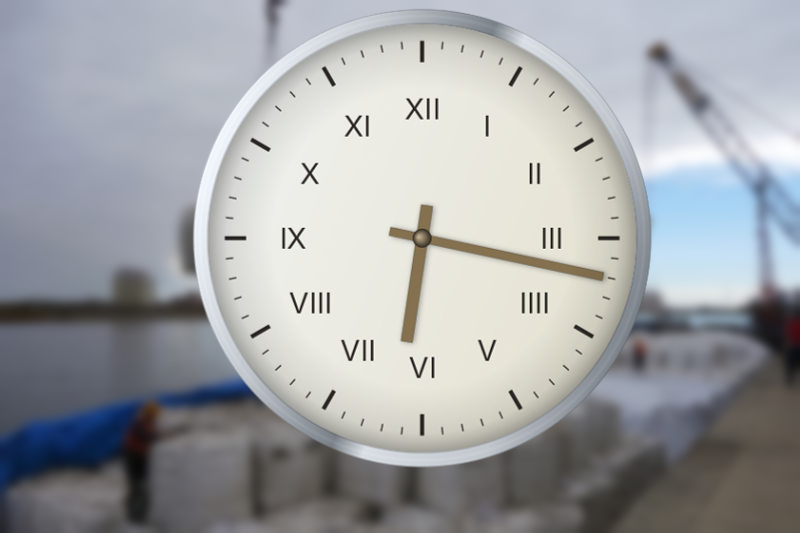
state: 6:17
